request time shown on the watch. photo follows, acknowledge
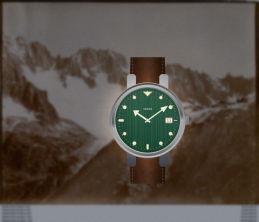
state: 10:09
